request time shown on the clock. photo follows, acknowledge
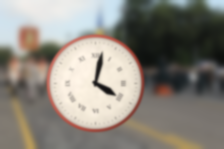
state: 4:02
